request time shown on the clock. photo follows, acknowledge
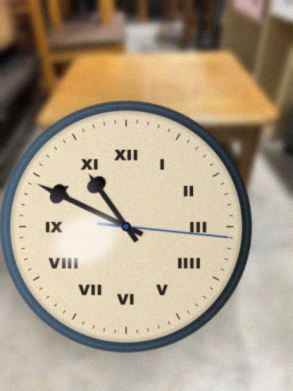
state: 10:49:16
